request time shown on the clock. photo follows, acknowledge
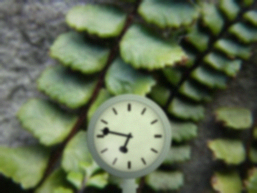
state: 6:47
